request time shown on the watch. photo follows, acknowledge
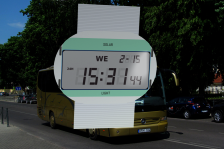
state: 15:31:44
